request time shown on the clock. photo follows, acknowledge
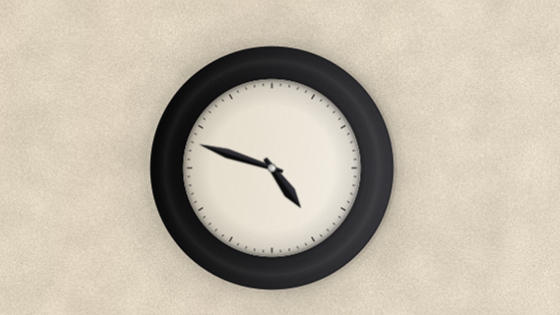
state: 4:48
